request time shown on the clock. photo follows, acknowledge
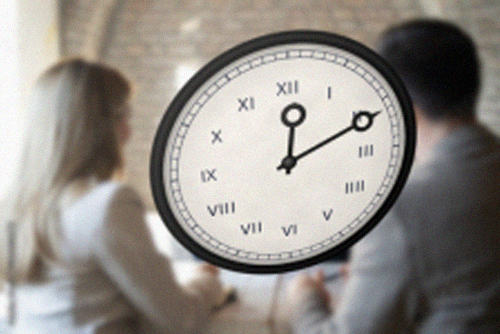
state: 12:11
